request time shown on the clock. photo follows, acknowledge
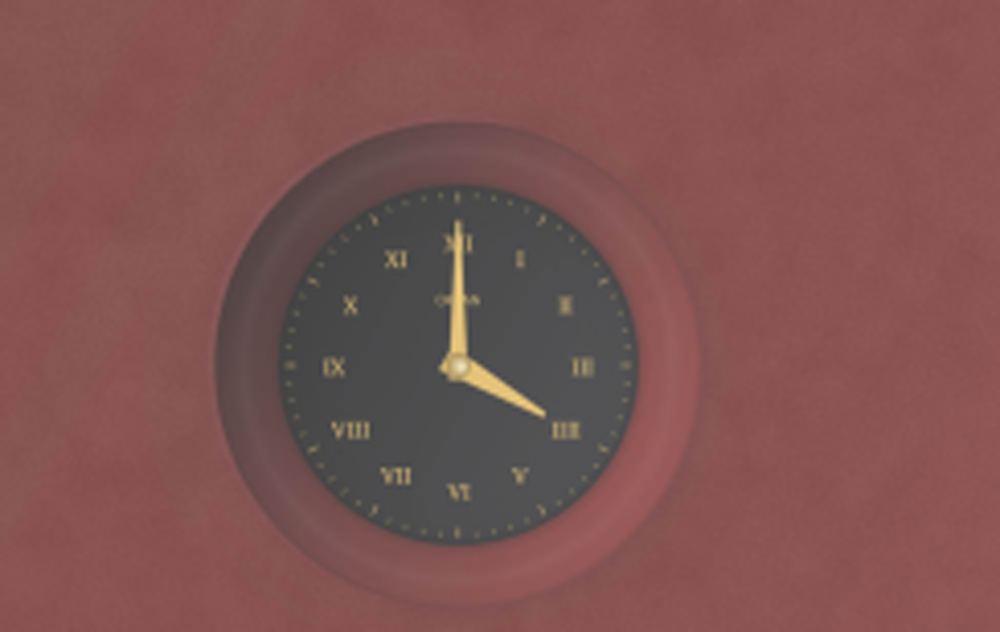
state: 4:00
